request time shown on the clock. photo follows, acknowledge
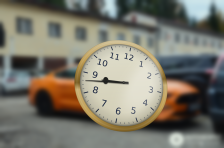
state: 8:43
